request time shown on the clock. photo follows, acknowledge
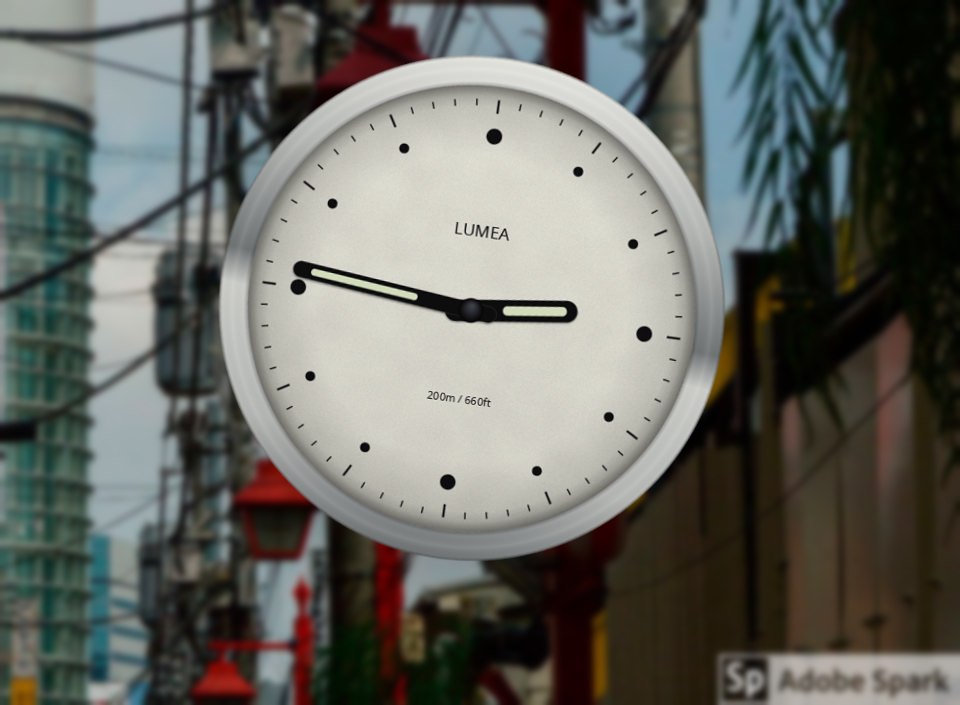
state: 2:46
